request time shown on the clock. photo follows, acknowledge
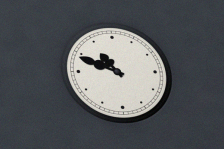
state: 10:49
